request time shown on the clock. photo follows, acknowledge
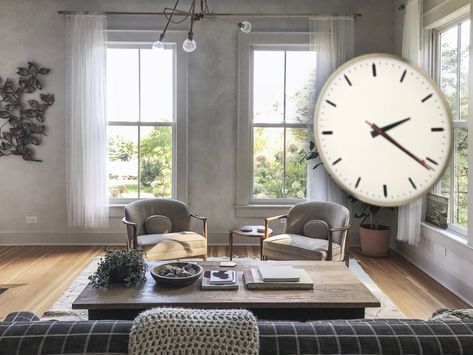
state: 2:21:21
